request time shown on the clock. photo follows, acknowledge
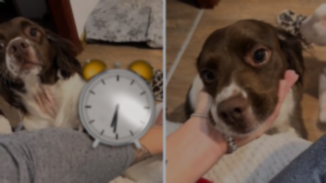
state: 6:31
